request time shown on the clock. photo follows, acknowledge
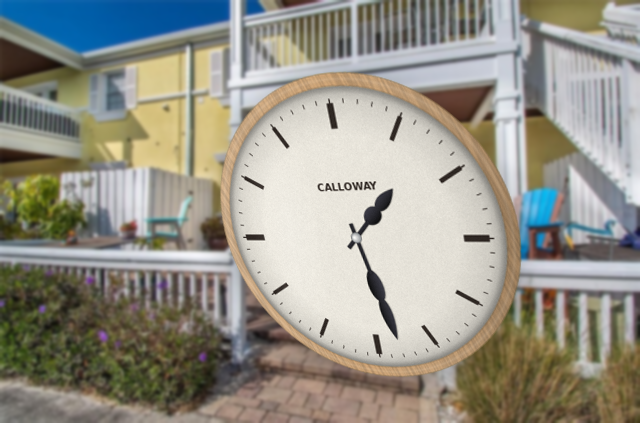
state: 1:28
